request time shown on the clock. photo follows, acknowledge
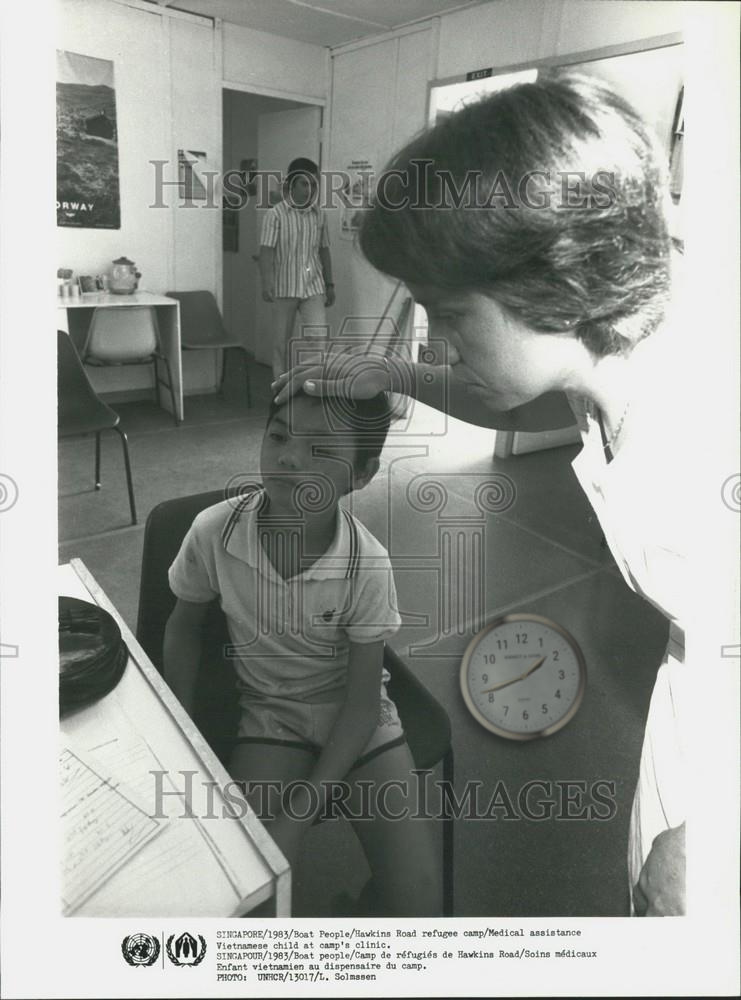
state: 1:42
